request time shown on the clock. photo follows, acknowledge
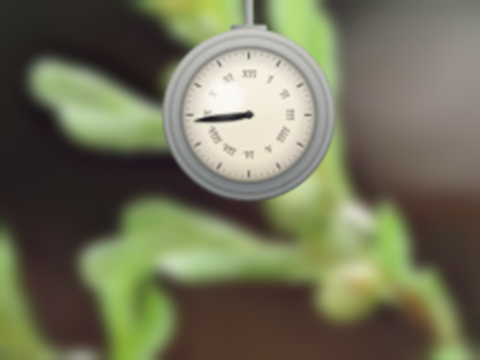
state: 8:44
